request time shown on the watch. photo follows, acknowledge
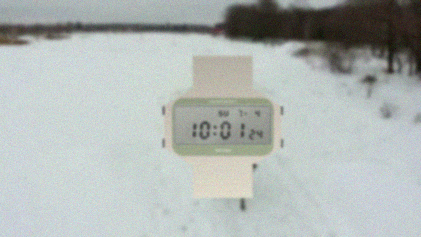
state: 10:01
